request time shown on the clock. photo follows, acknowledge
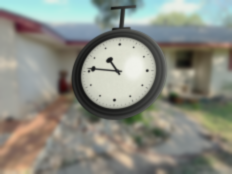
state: 10:46
